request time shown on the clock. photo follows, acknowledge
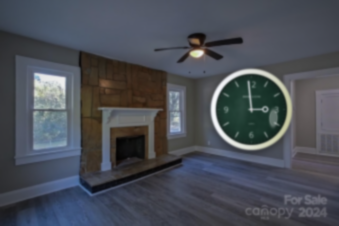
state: 2:59
